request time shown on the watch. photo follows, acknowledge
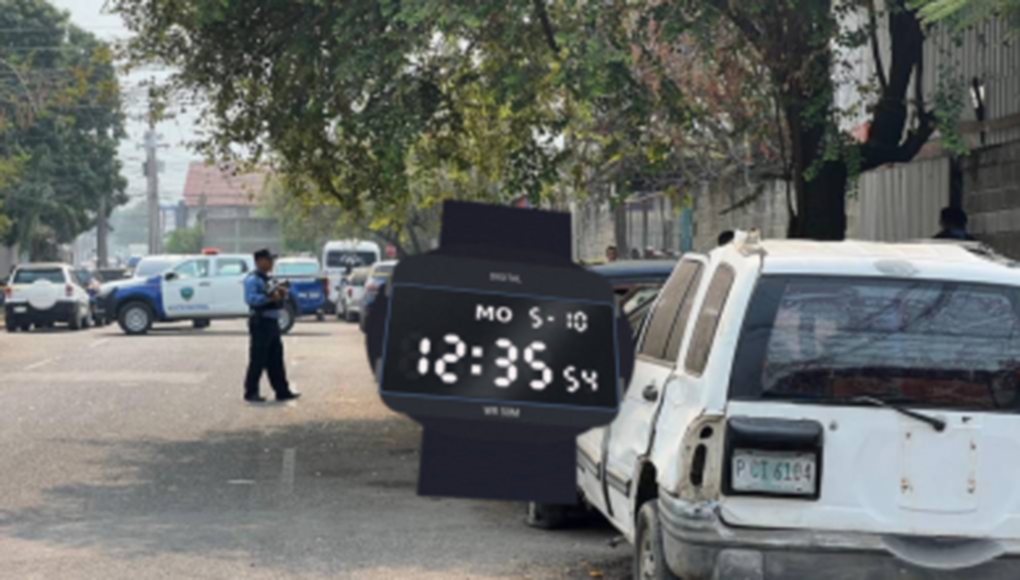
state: 12:35:54
